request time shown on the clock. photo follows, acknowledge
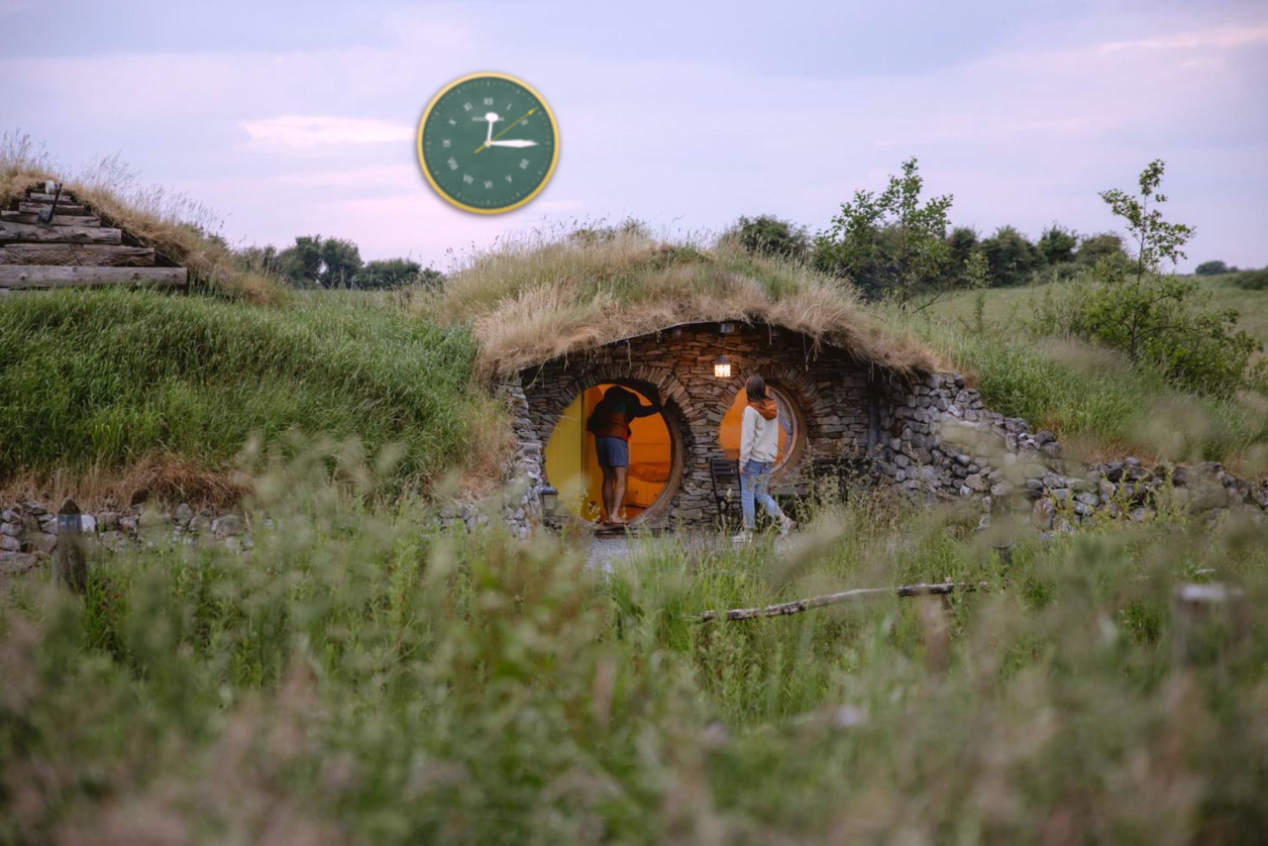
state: 12:15:09
